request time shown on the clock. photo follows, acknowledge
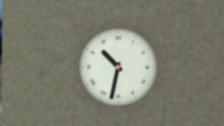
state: 10:32
